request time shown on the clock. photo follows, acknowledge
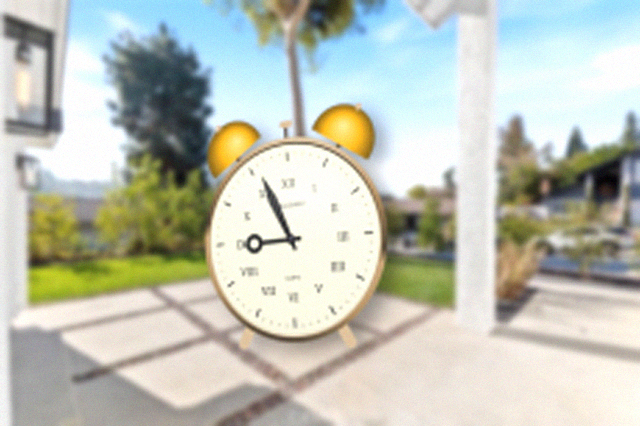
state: 8:56
